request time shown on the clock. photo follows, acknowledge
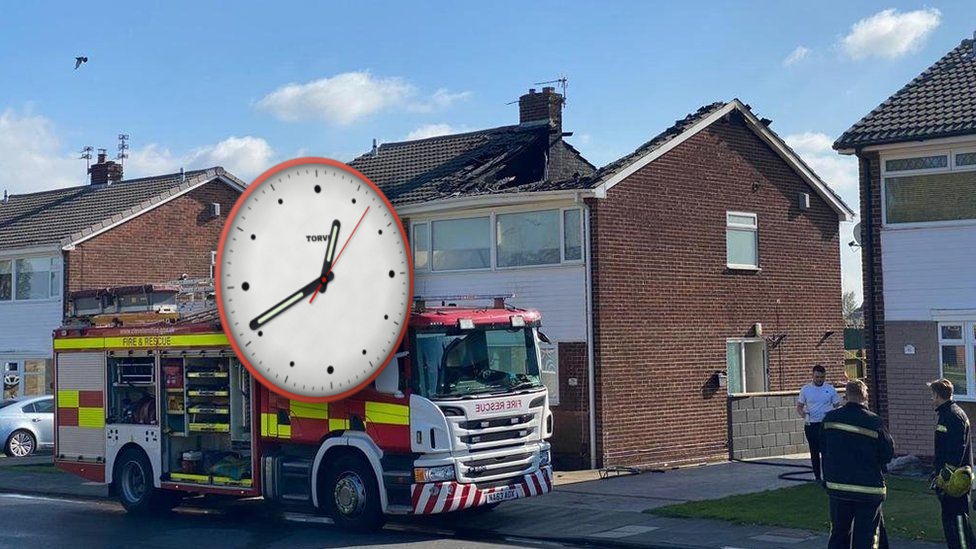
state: 12:41:07
